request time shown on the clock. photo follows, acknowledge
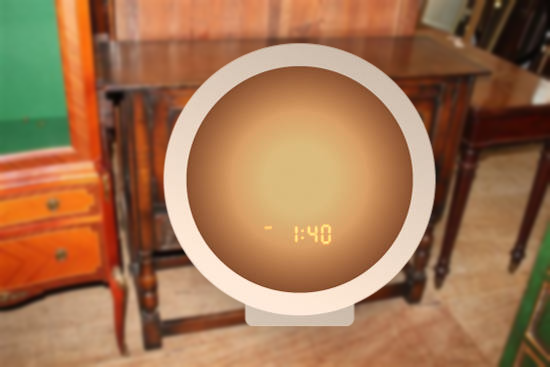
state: 1:40
